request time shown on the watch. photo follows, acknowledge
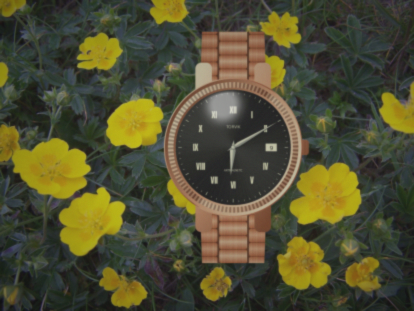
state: 6:10
